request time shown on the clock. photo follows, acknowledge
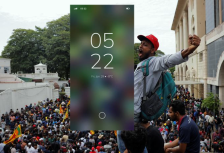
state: 5:22
